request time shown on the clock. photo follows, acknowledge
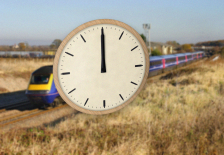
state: 12:00
